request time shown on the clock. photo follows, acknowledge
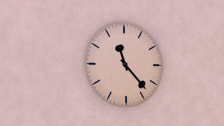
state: 11:23
